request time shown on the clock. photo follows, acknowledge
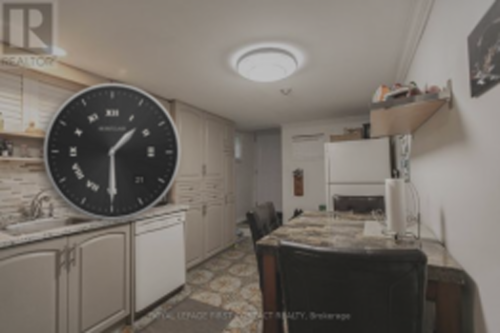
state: 1:30
